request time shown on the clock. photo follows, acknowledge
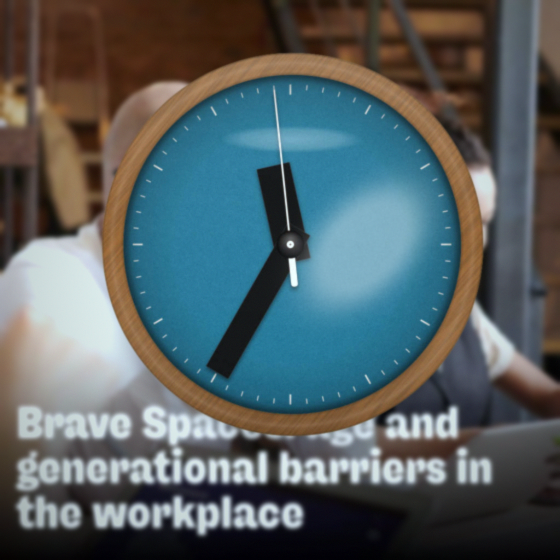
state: 11:34:59
